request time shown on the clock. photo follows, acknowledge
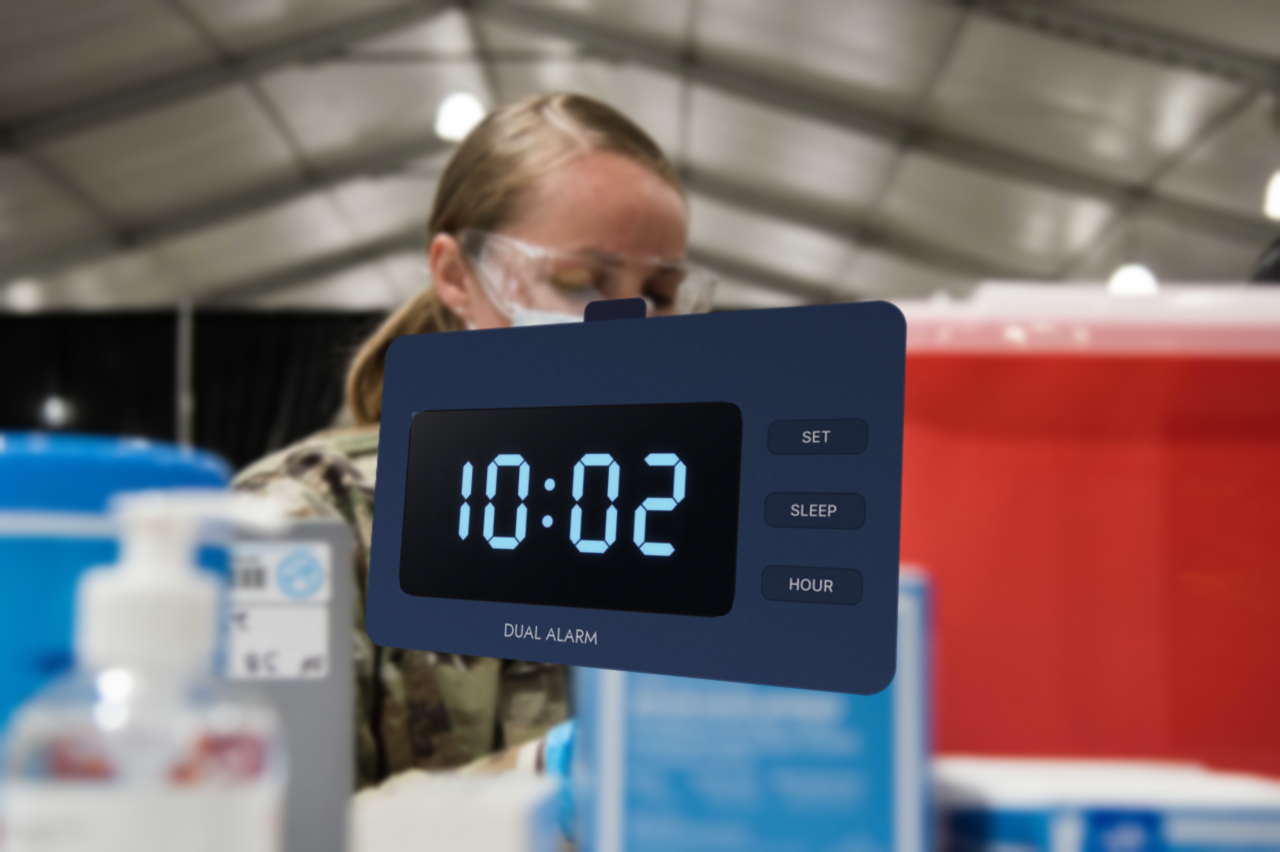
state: 10:02
